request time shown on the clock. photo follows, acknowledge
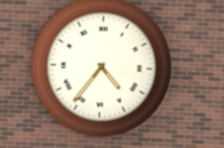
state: 4:36
